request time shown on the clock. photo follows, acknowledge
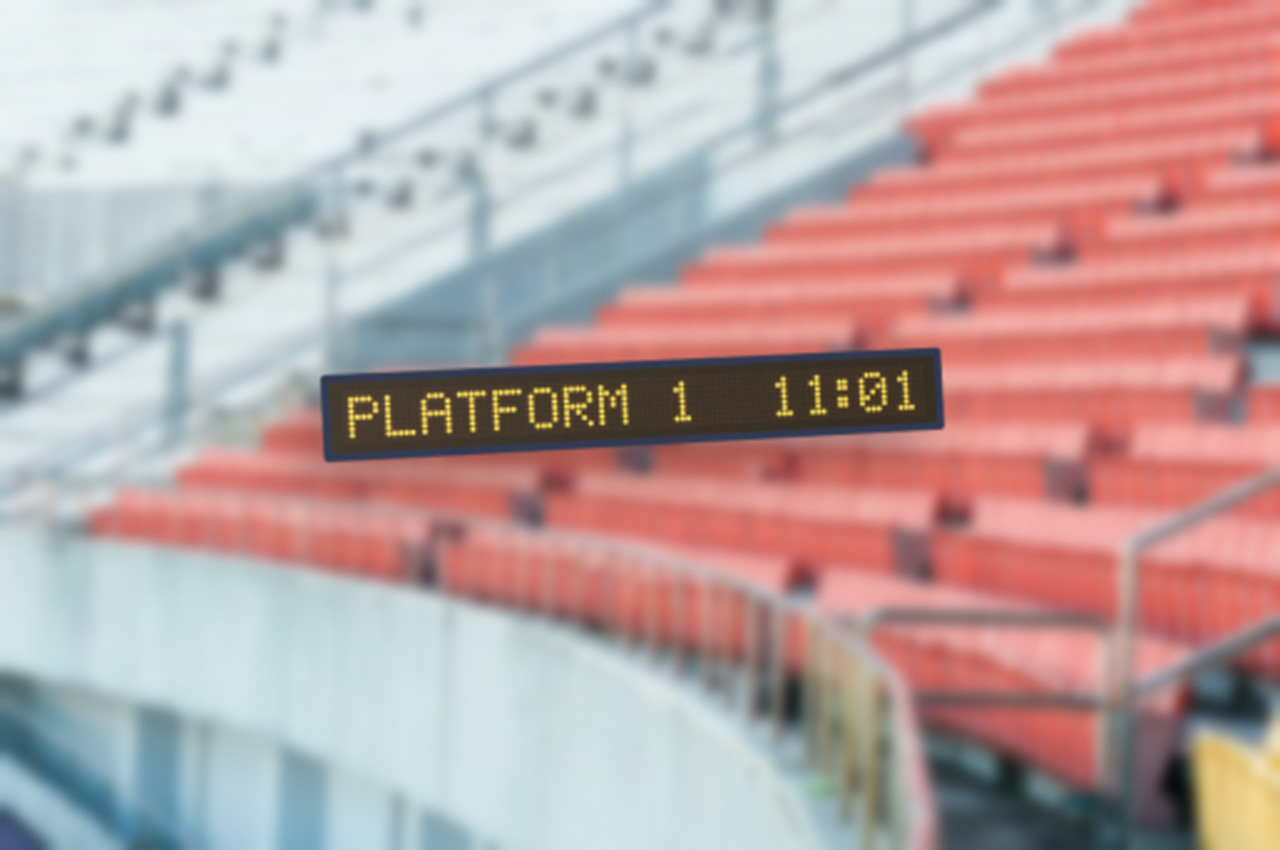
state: 11:01
